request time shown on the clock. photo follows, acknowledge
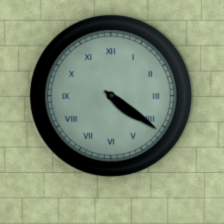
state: 4:21
